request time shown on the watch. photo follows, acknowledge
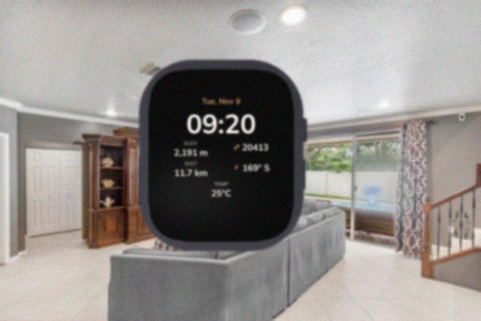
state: 9:20
